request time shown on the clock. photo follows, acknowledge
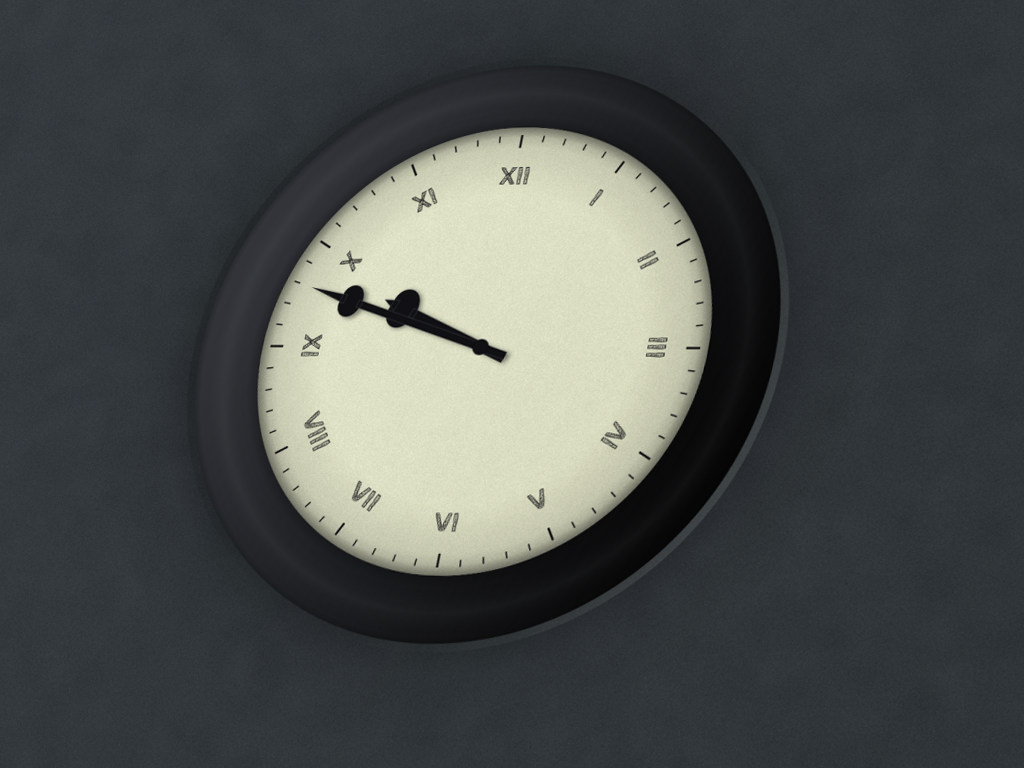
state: 9:48
